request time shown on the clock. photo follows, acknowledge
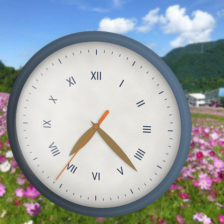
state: 7:22:36
